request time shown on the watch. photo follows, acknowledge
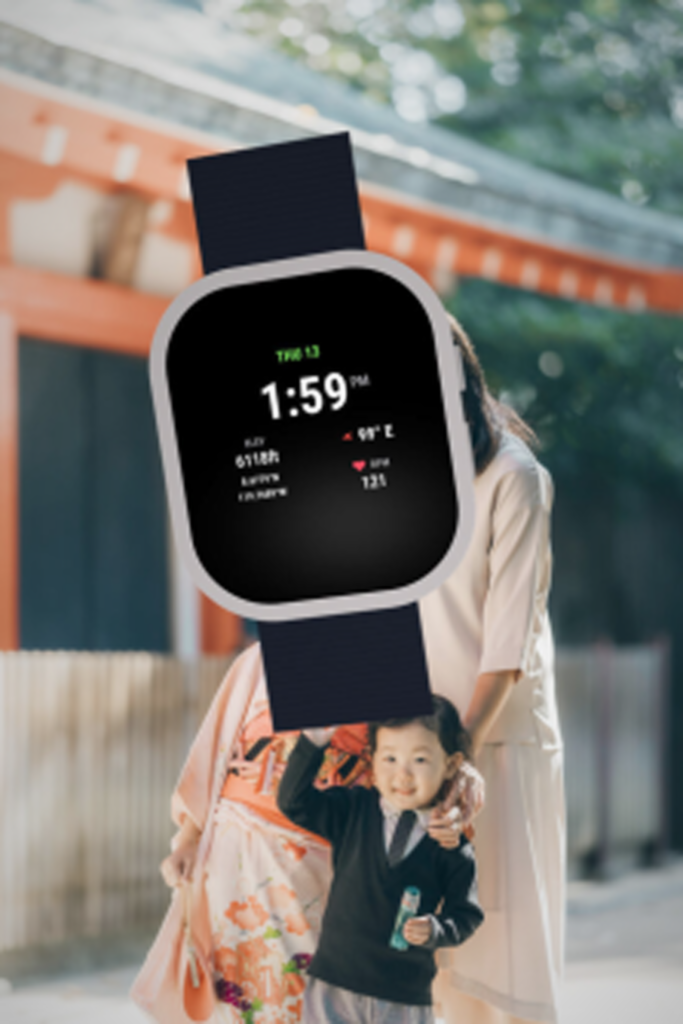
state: 1:59
